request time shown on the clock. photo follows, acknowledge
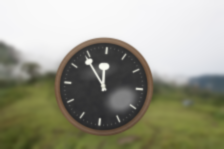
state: 11:54
